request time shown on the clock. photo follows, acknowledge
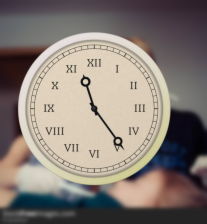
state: 11:24
